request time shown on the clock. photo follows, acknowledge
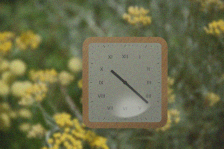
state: 10:22
